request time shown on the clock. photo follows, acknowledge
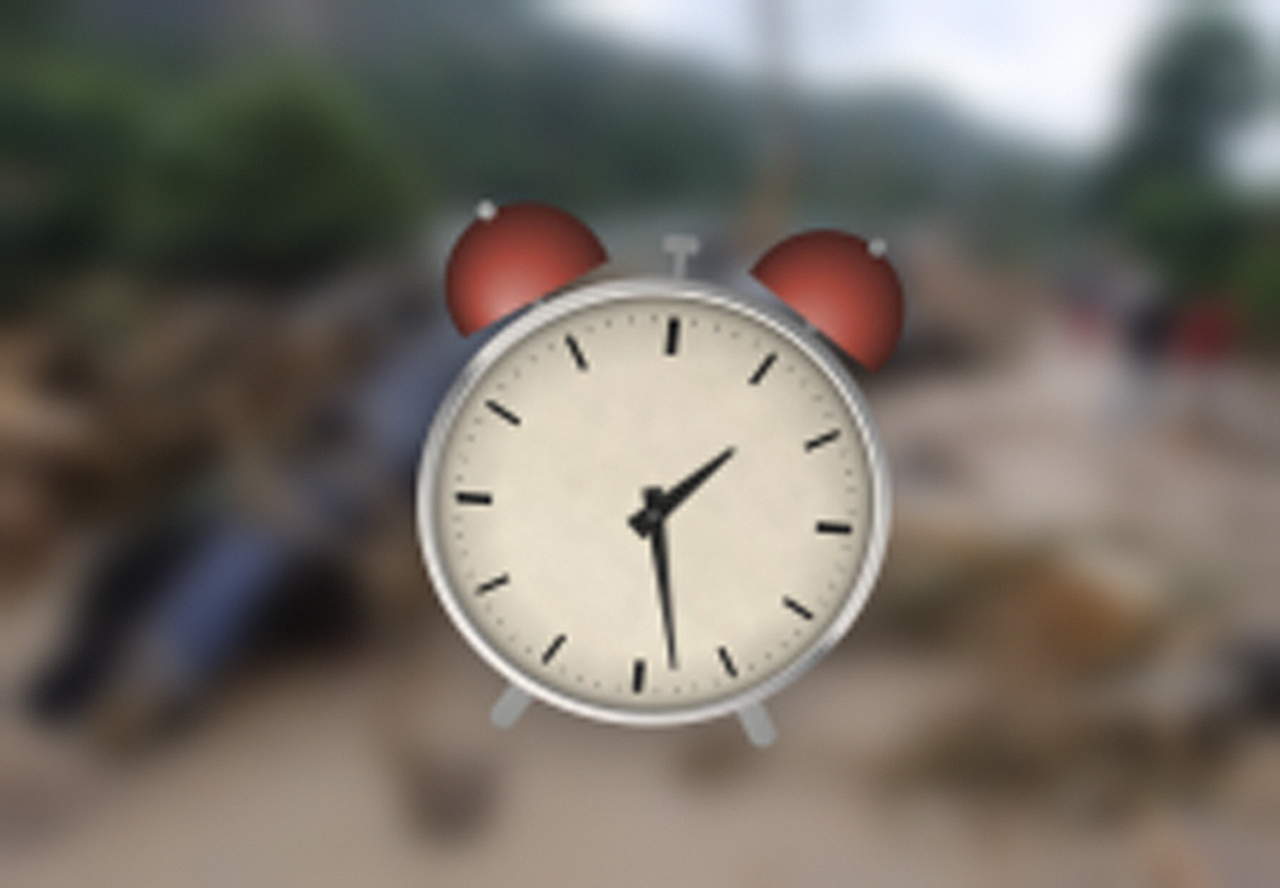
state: 1:28
